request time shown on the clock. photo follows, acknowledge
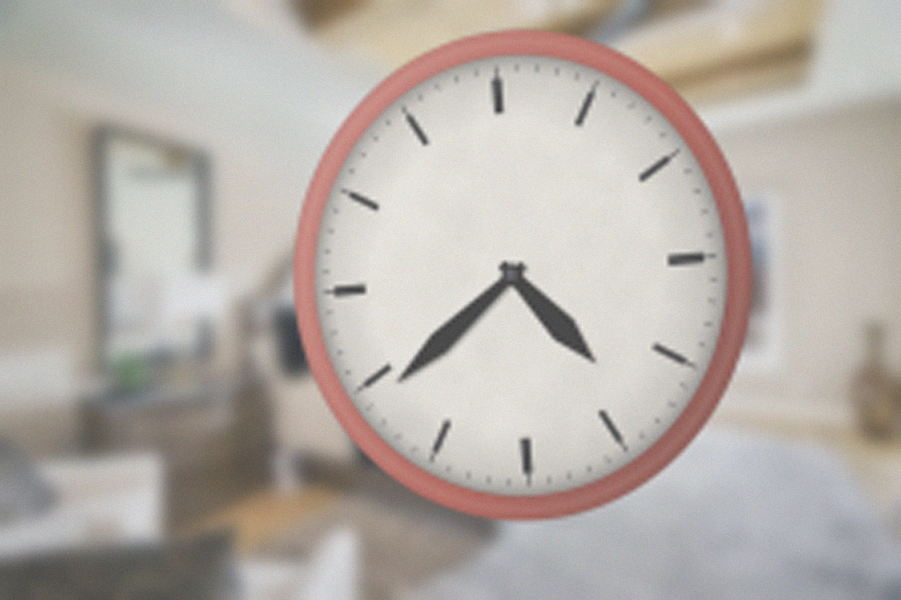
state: 4:39
